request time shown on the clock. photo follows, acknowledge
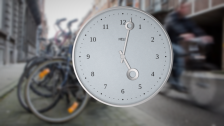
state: 5:02
